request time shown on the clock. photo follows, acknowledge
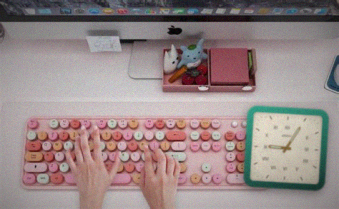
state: 9:05
